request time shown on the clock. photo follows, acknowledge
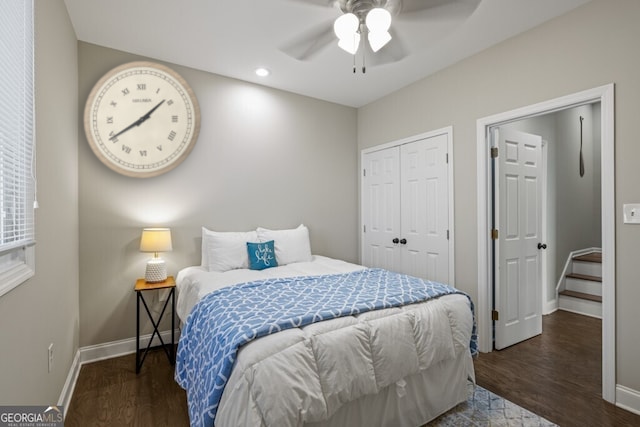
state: 1:40
